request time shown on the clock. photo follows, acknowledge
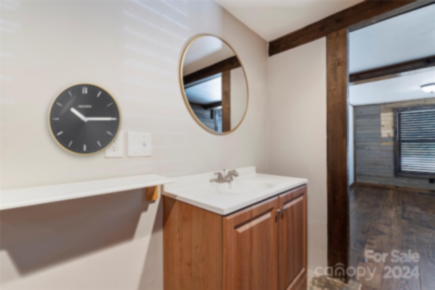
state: 10:15
